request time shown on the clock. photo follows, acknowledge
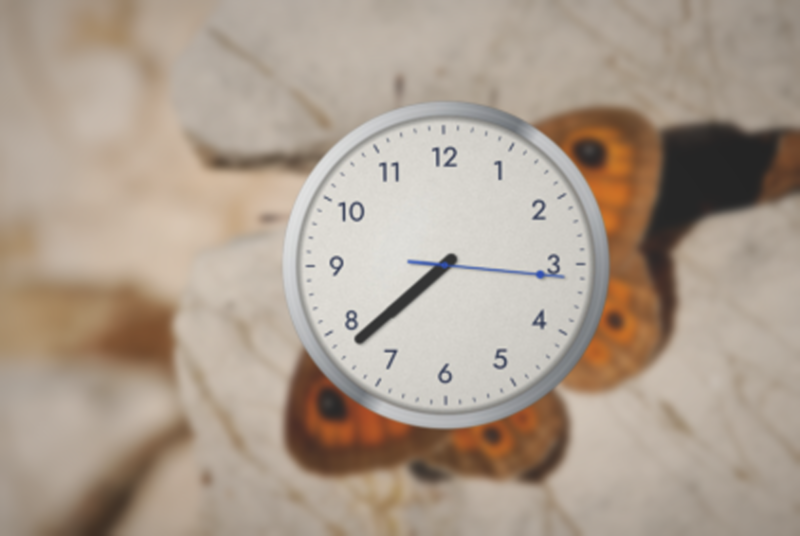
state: 7:38:16
